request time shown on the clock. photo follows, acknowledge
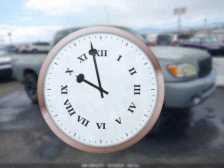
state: 9:58
